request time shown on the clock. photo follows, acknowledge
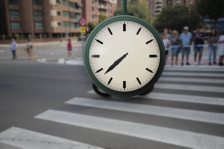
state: 7:38
